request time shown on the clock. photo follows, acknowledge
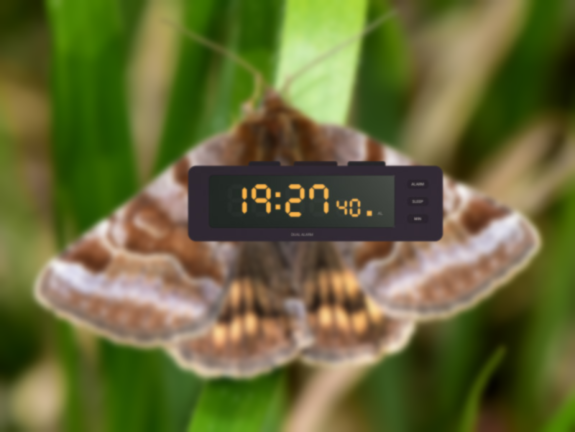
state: 19:27:40
